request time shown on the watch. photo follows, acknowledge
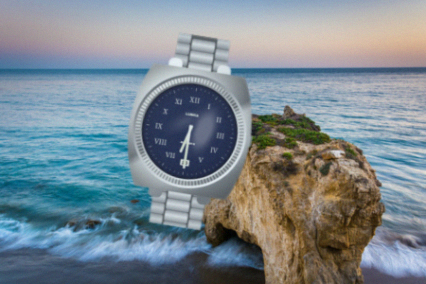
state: 6:30
